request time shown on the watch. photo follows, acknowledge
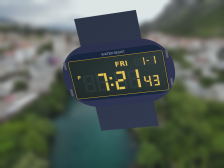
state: 7:21:43
